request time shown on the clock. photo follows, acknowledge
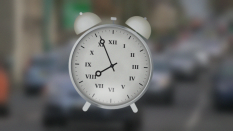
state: 7:56
